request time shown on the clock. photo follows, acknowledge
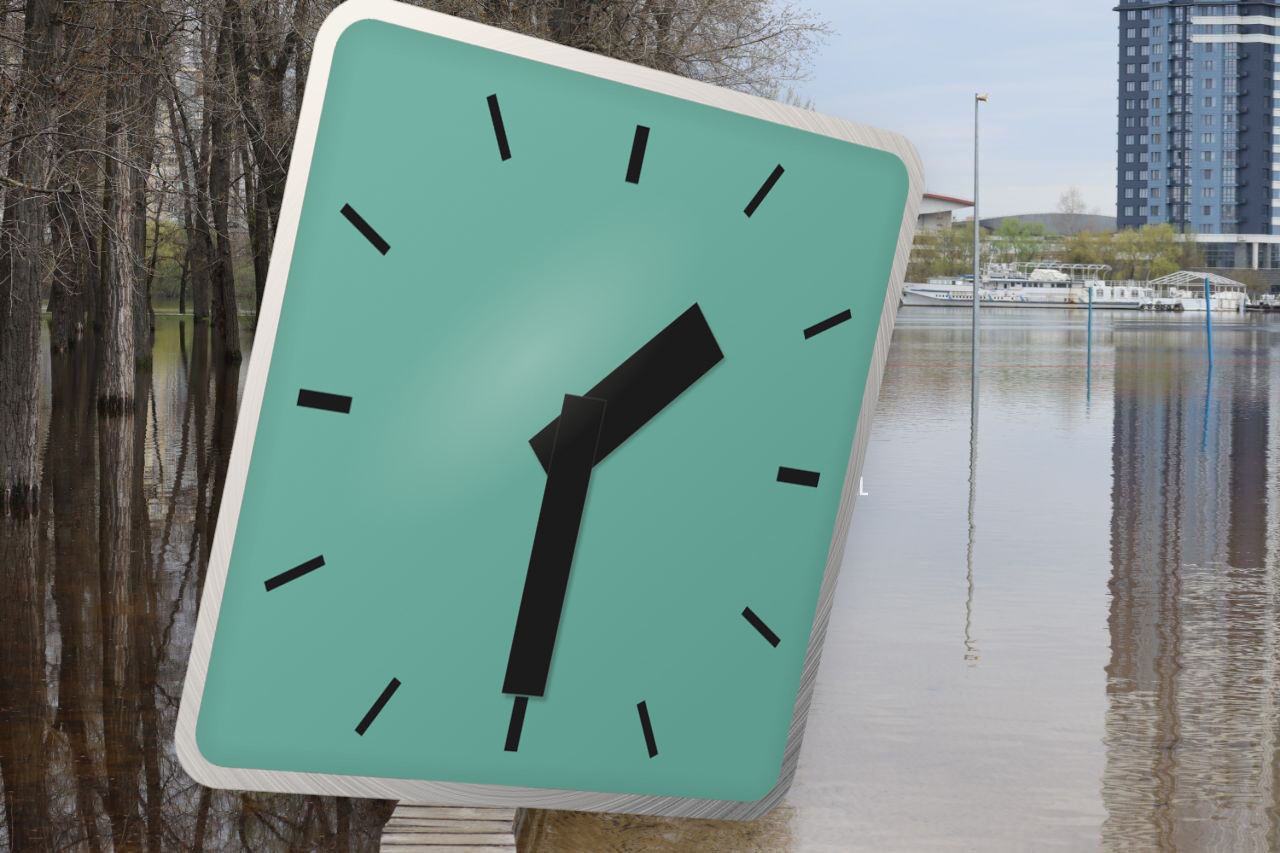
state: 1:30
